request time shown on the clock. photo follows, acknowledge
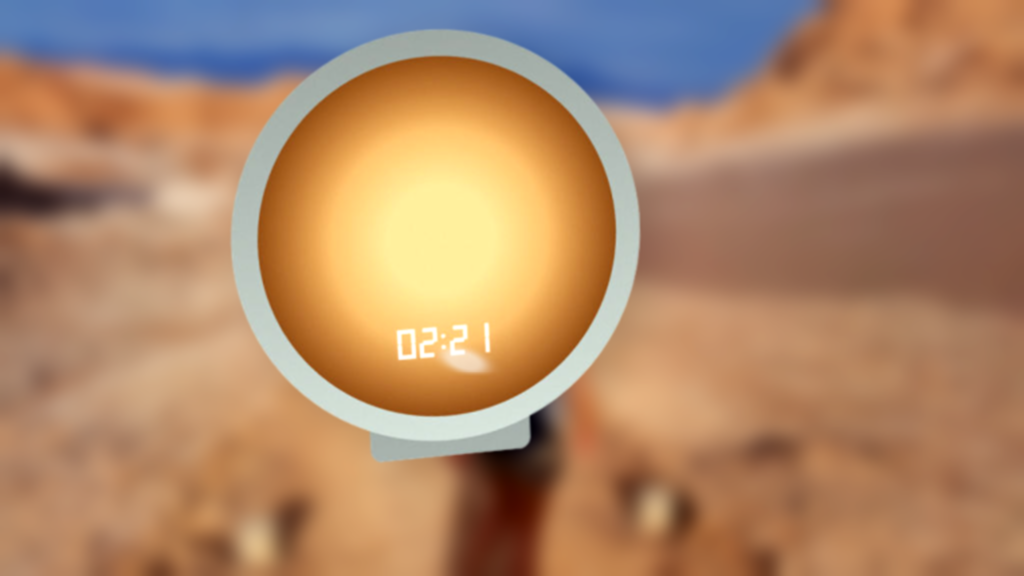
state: 2:21
